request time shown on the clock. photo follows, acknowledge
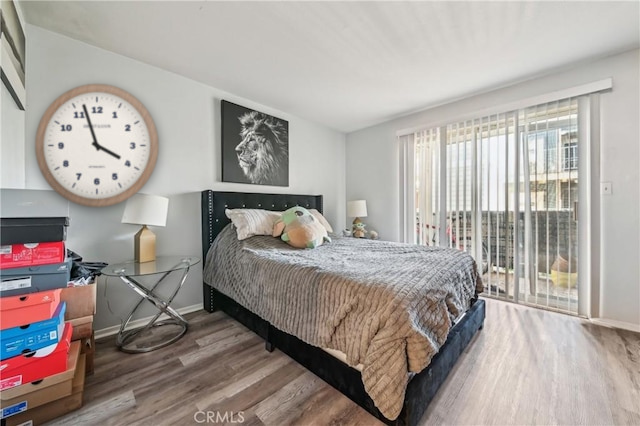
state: 3:57
